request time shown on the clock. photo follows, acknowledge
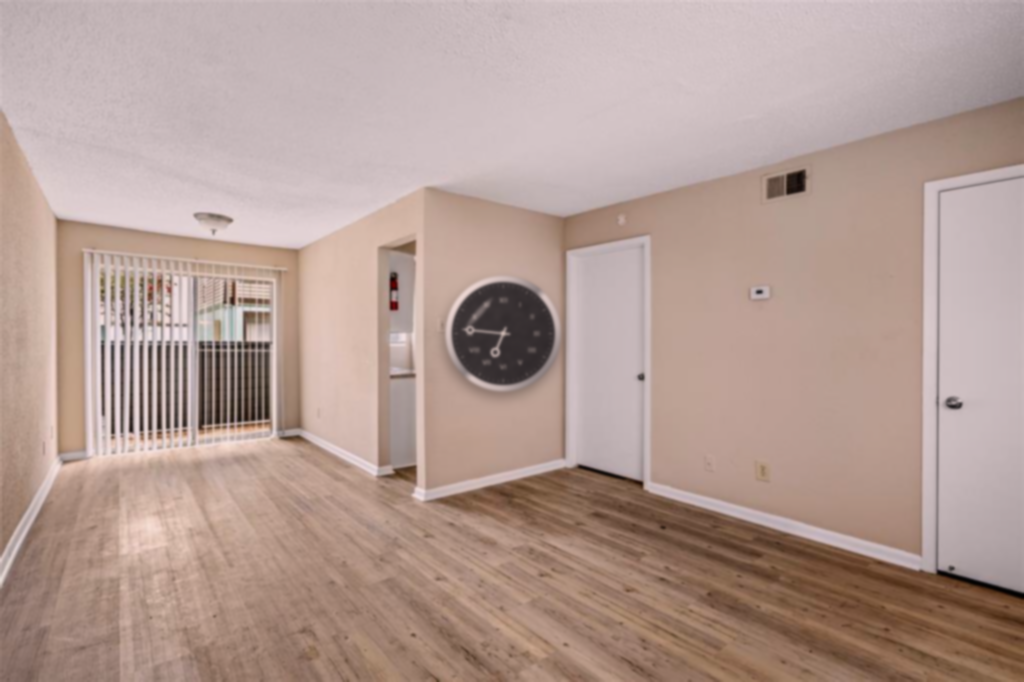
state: 6:46
